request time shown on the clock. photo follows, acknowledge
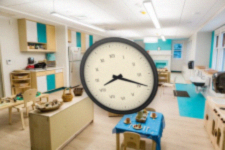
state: 8:19
